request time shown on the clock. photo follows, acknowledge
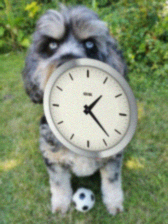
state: 1:23
